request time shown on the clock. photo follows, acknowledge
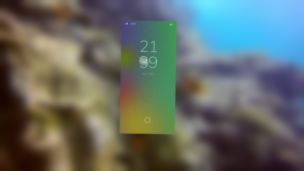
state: 21:39
